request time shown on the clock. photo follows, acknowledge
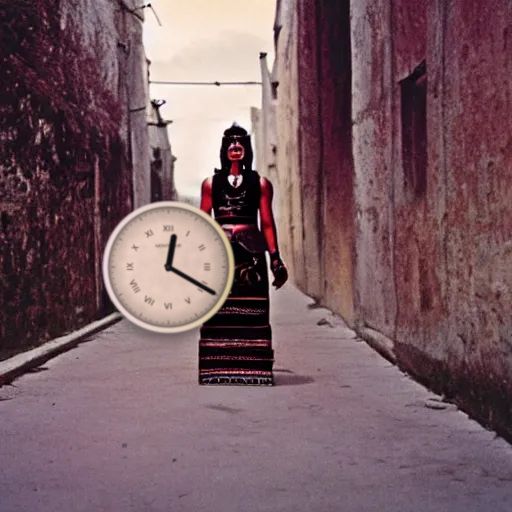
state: 12:20
